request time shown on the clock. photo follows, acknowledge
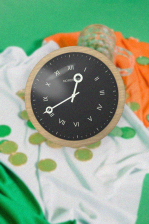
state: 12:41
